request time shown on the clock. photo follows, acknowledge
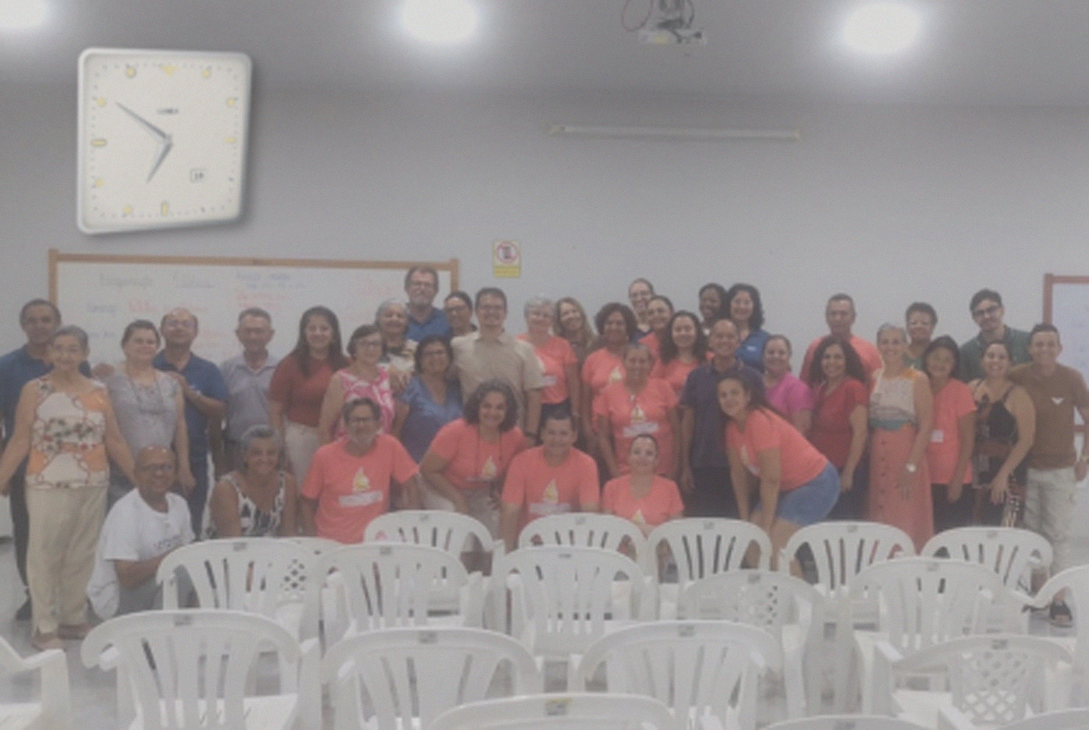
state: 6:51
